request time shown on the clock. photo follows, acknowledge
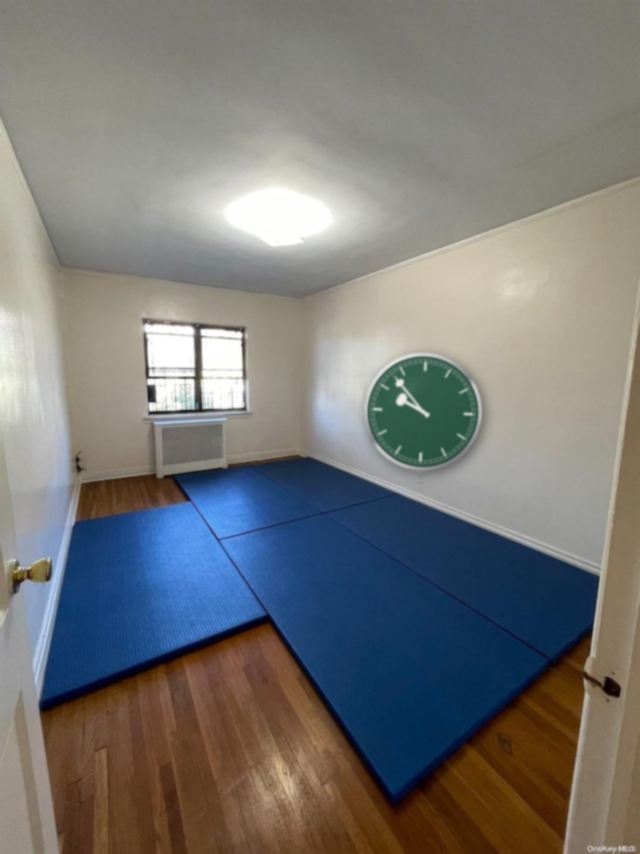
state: 9:53
